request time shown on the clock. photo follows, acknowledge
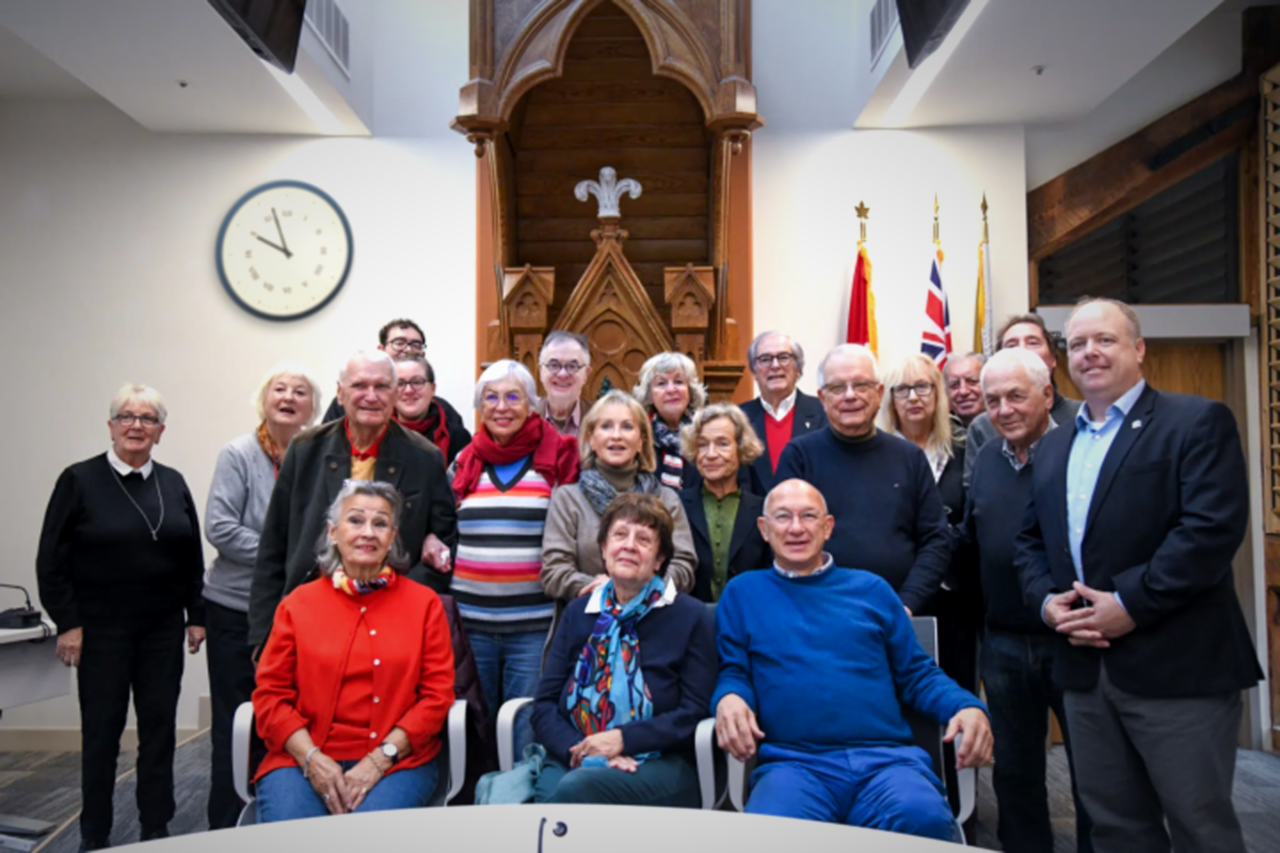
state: 9:57
